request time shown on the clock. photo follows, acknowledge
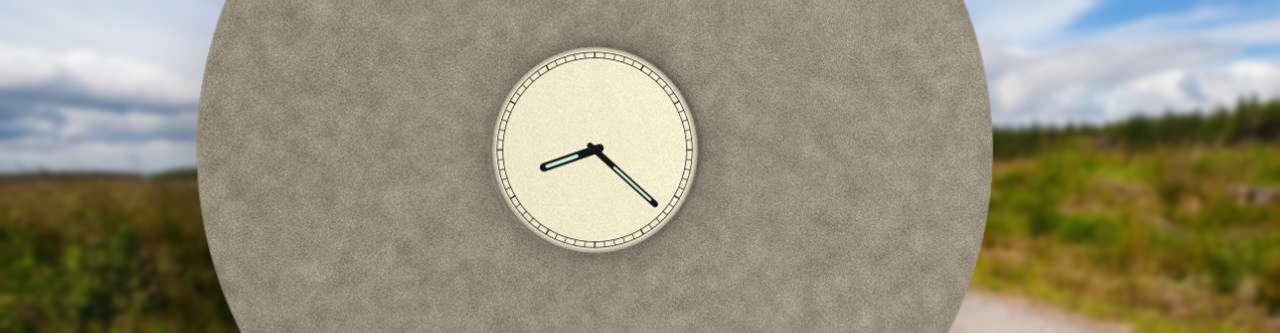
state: 8:22
